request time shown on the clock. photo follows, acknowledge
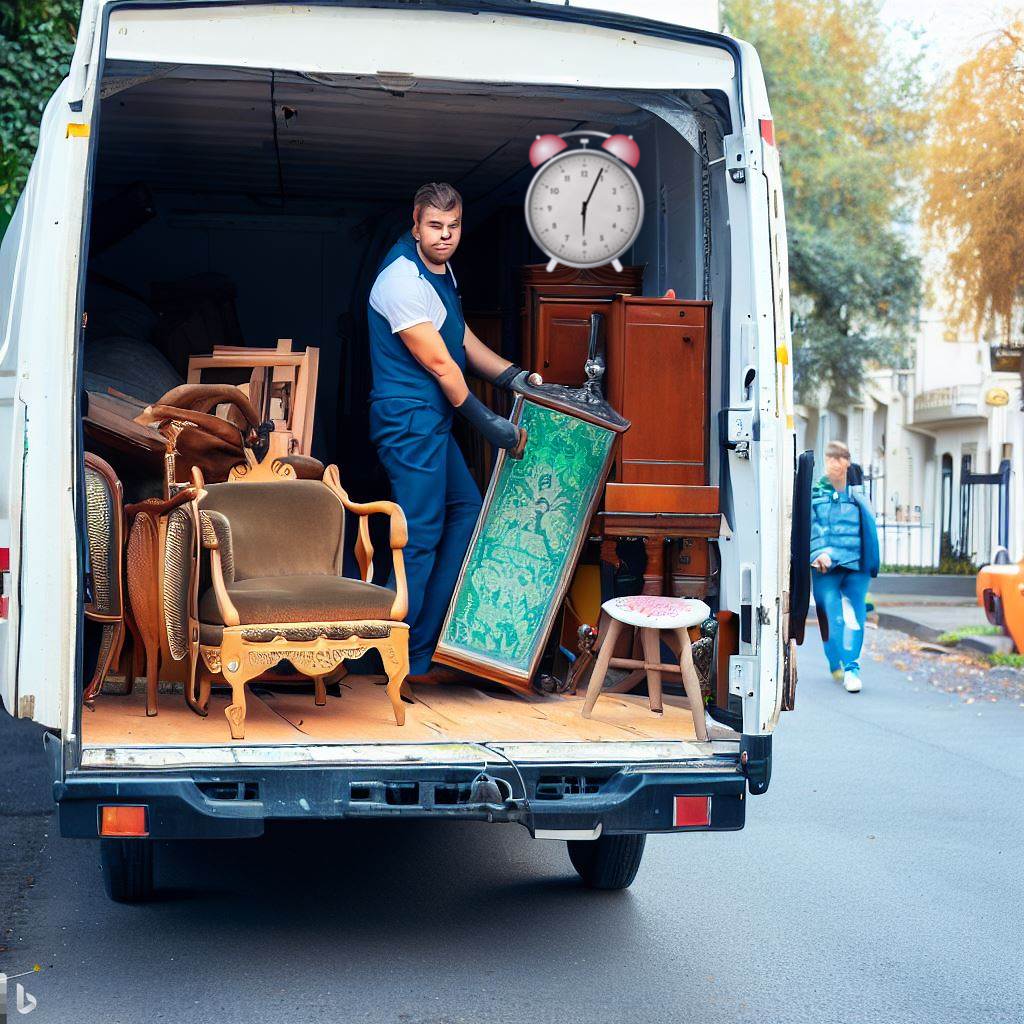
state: 6:04
